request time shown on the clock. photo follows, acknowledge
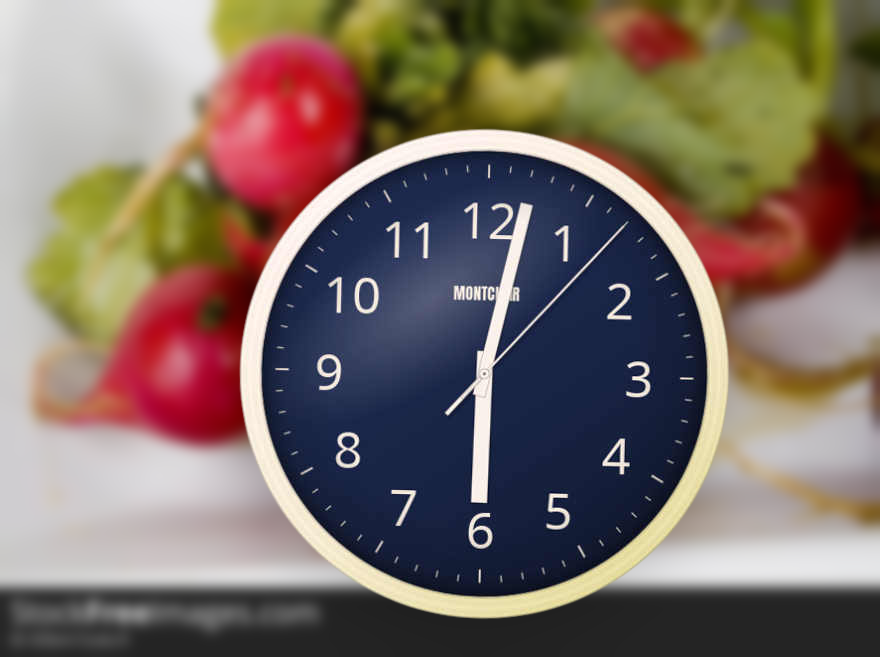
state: 6:02:07
